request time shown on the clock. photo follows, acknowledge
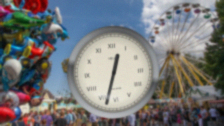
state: 12:33
